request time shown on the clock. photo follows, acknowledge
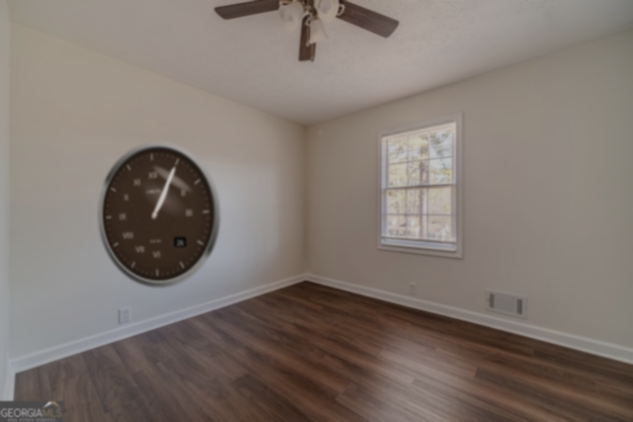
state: 1:05
